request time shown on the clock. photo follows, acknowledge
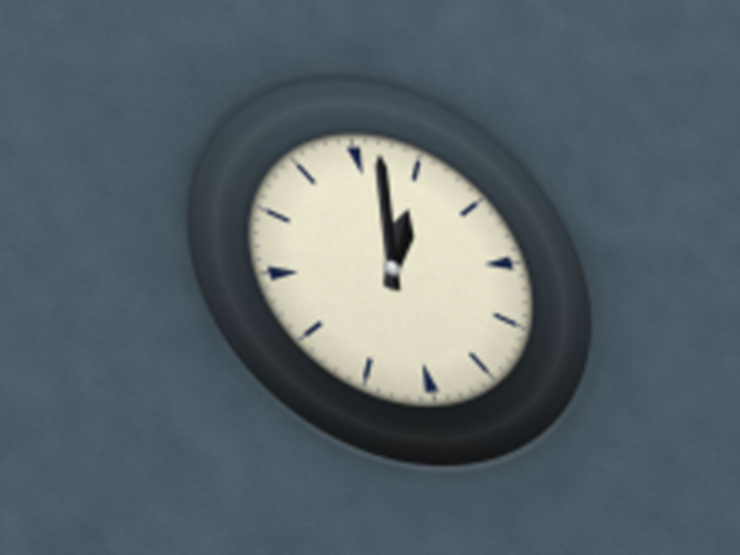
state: 1:02
